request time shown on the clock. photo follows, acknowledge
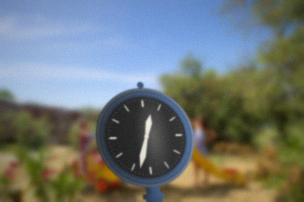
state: 12:33
